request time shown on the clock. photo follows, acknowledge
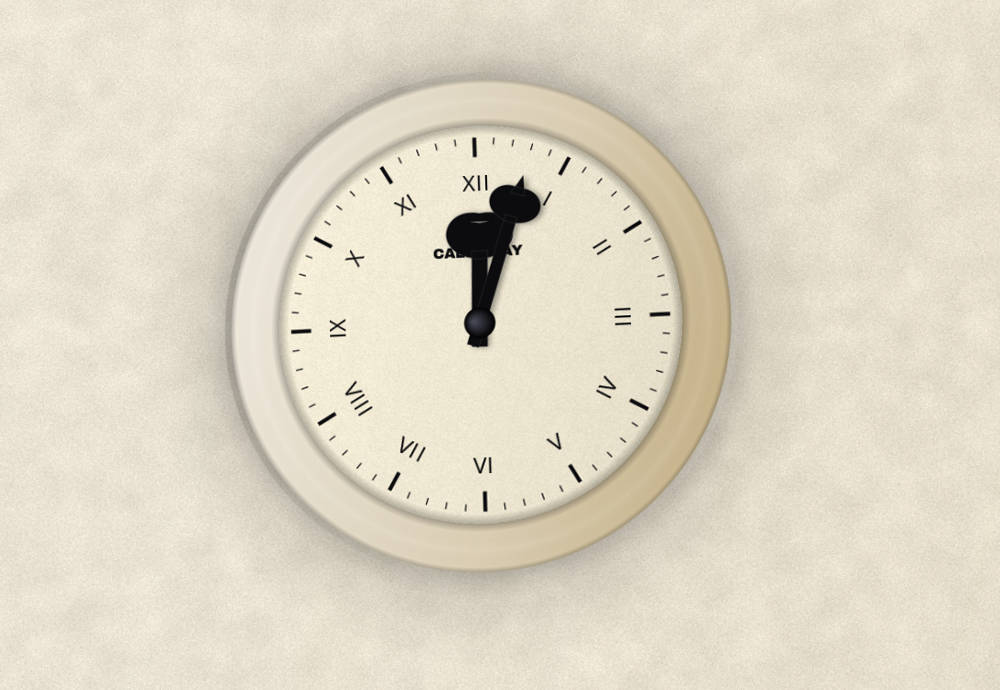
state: 12:03
